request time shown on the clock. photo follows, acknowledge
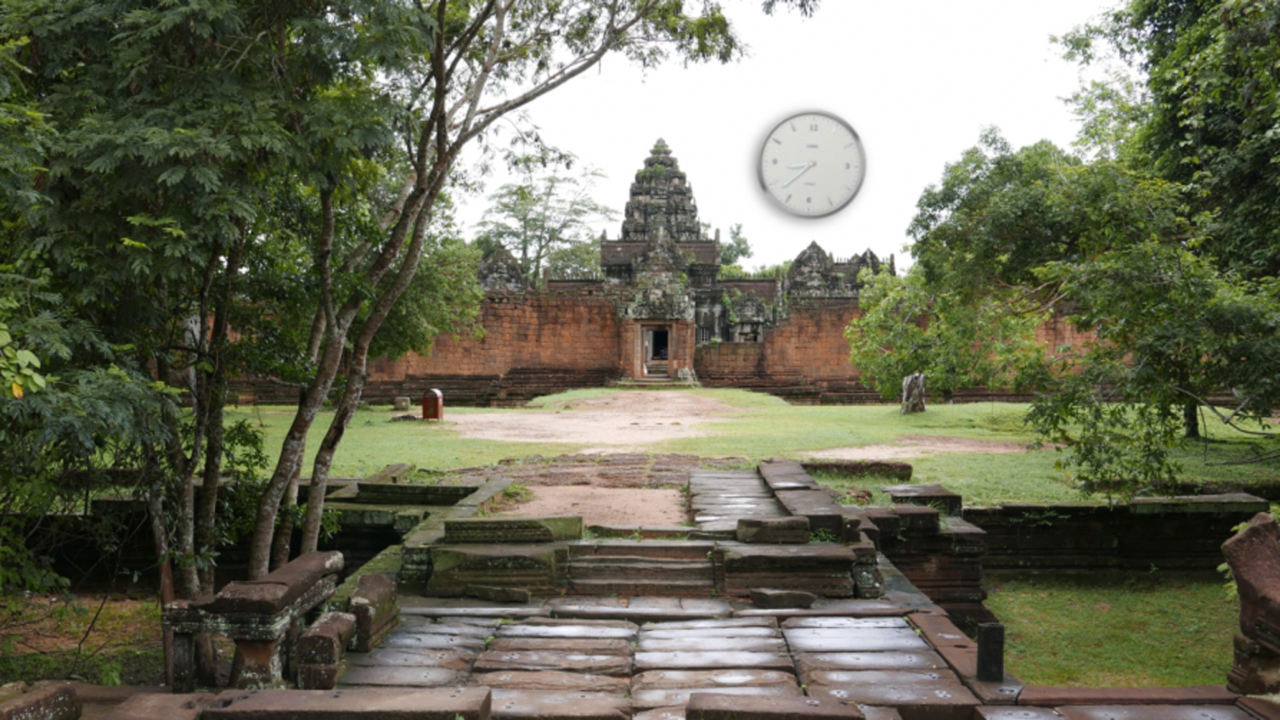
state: 8:38
